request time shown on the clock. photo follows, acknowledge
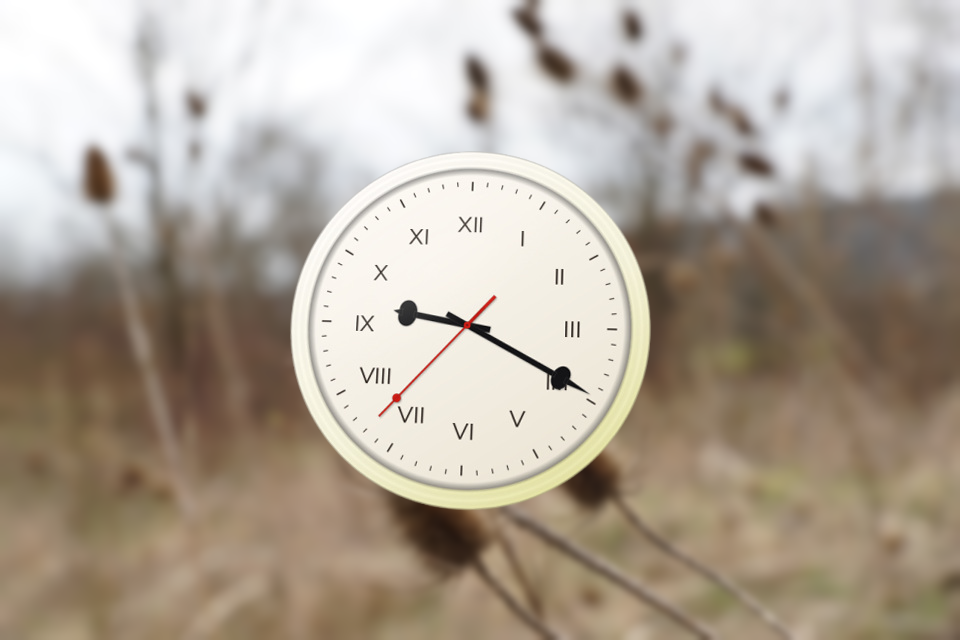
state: 9:19:37
